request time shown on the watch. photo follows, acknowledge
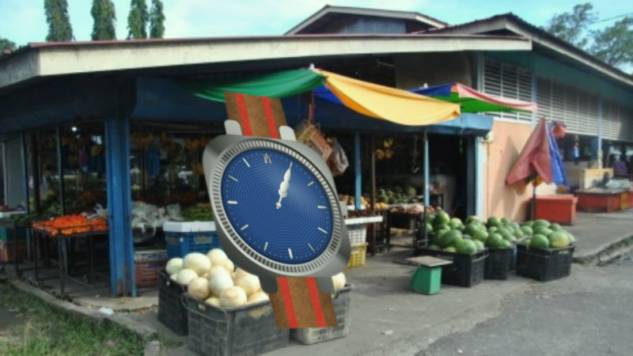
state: 1:05
